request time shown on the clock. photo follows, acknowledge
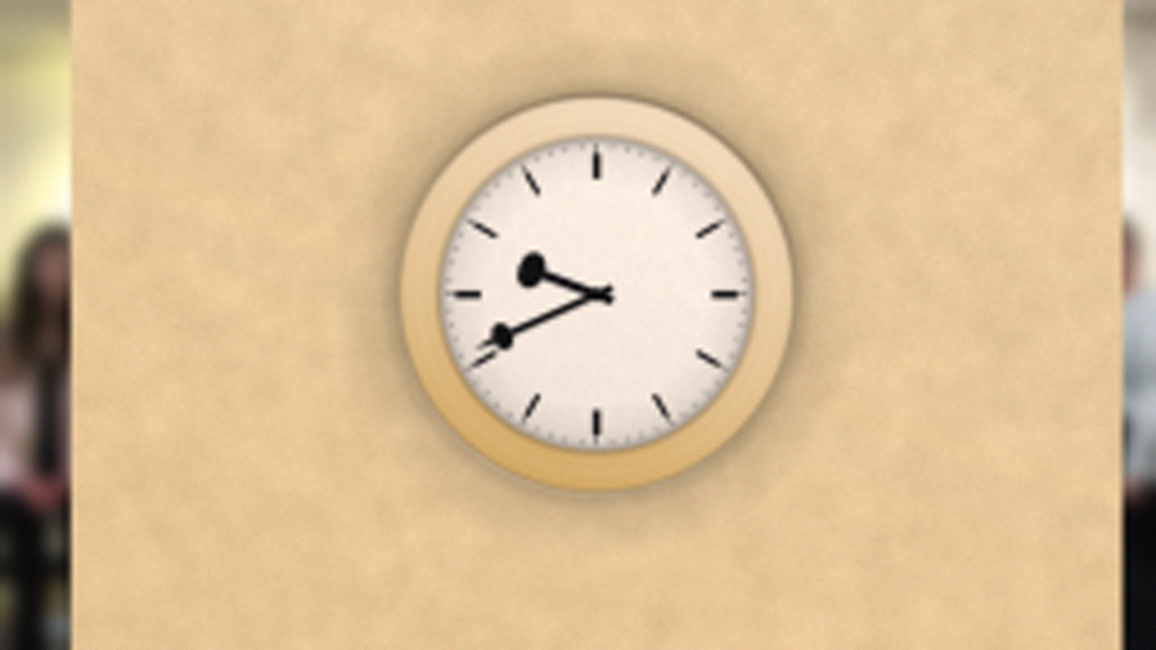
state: 9:41
